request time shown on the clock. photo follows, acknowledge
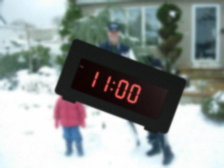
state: 11:00
